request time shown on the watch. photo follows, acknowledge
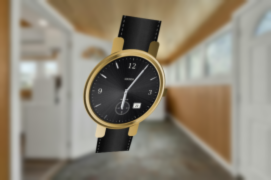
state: 6:05
